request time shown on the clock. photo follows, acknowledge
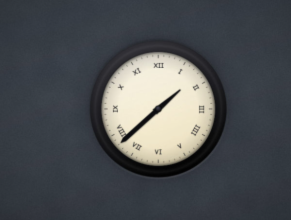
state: 1:38
